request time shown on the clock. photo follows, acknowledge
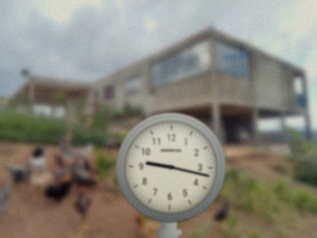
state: 9:17
